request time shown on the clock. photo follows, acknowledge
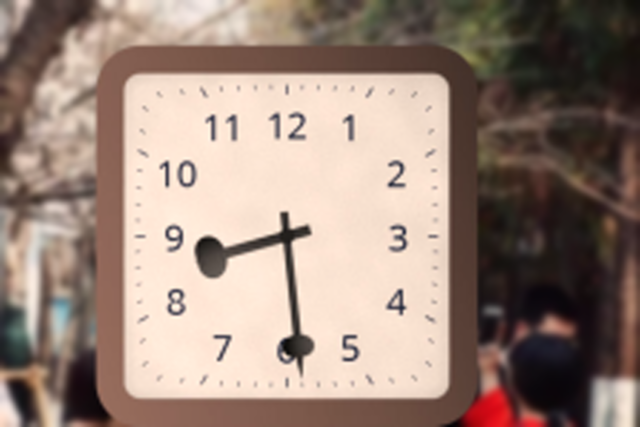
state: 8:29
